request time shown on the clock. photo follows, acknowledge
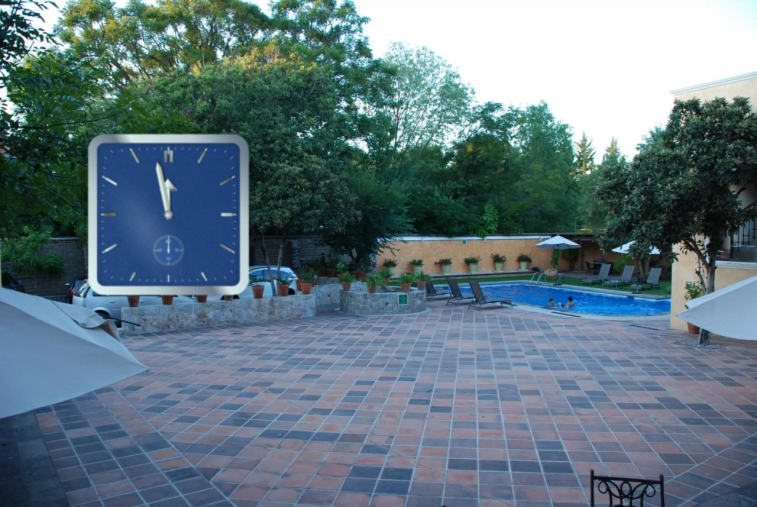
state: 11:58
